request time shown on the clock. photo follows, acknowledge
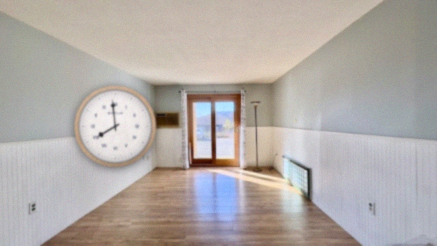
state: 7:59
